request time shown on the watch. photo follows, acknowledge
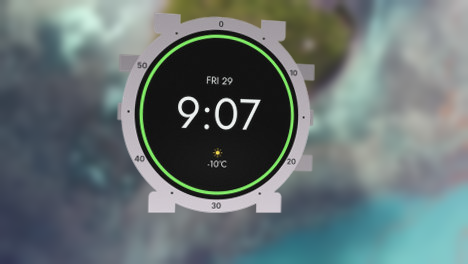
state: 9:07
